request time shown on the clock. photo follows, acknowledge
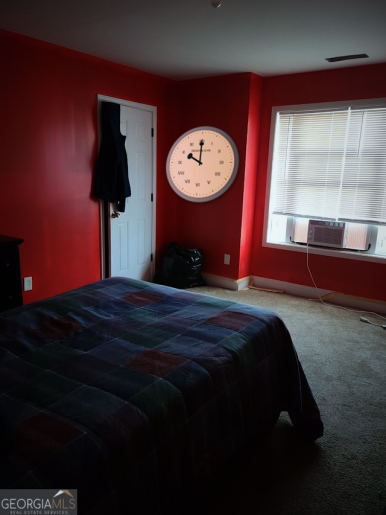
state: 10:00
